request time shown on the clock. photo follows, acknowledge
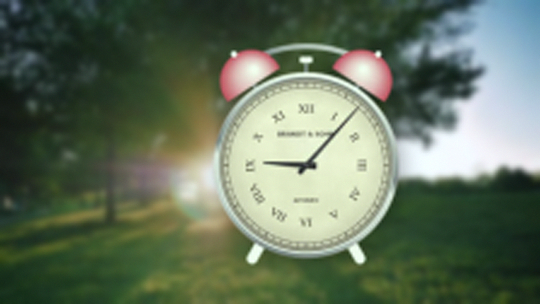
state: 9:07
